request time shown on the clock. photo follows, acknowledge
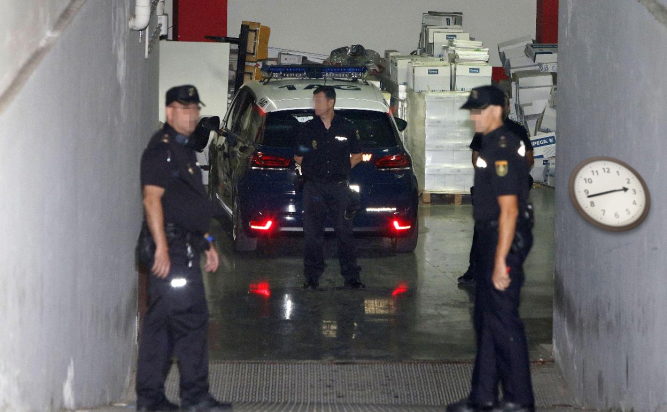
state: 2:43
